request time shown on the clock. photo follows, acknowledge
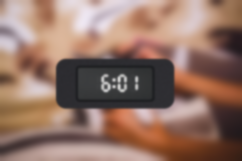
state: 6:01
